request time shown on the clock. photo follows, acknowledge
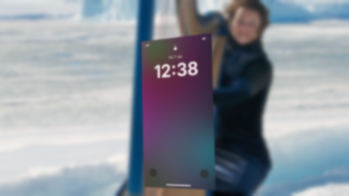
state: 12:38
